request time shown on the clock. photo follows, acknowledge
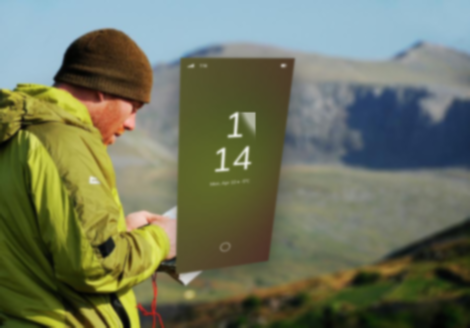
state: 1:14
